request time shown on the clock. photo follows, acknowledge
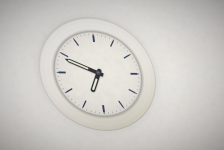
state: 6:49
